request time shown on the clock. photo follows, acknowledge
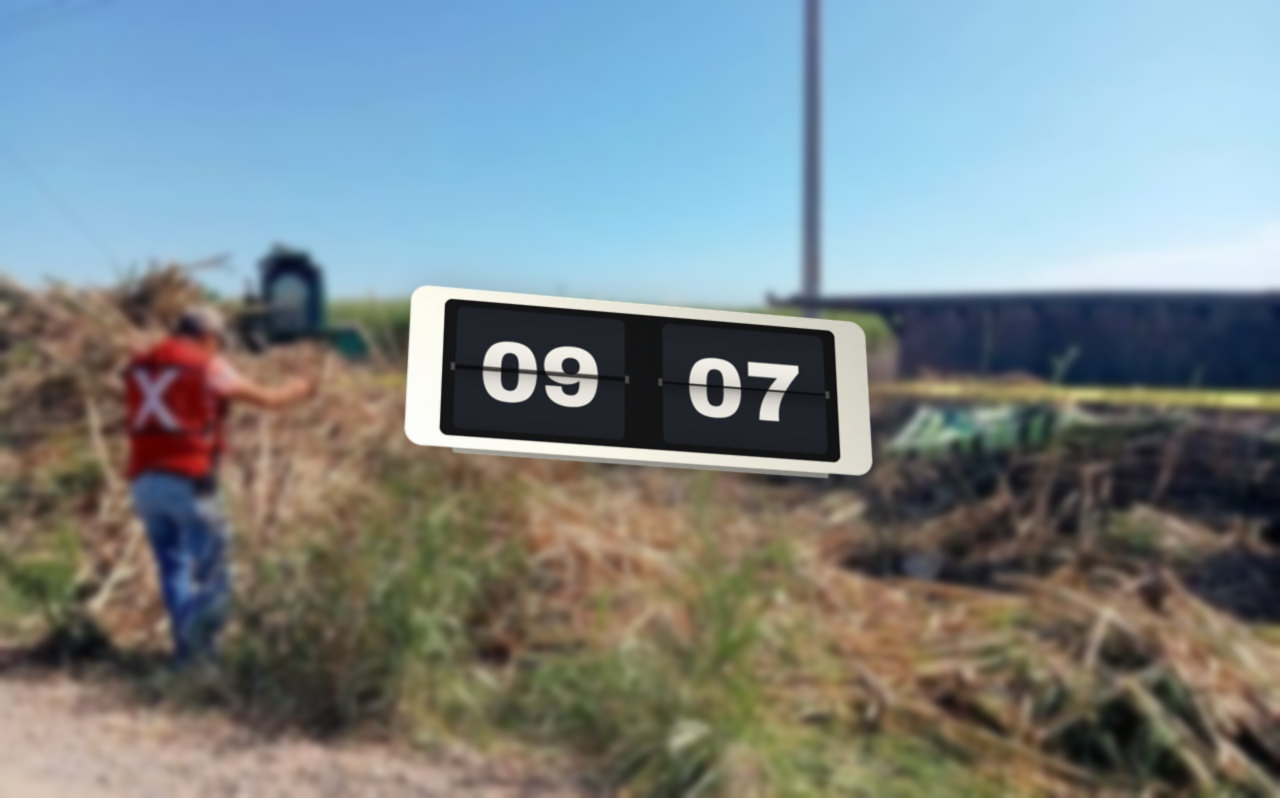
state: 9:07
